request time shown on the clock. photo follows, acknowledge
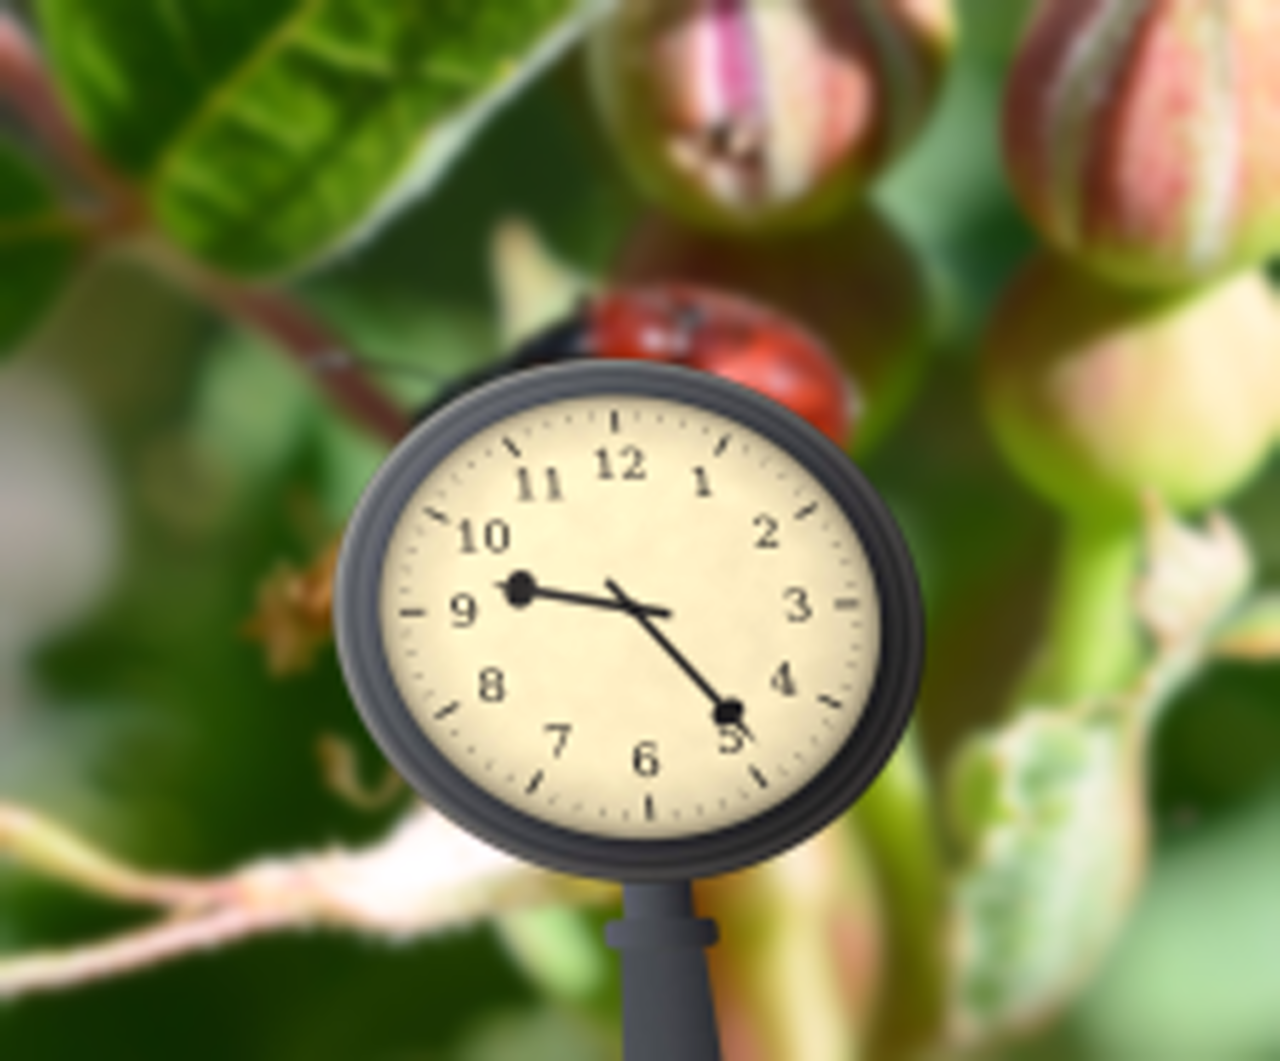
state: 9:24
